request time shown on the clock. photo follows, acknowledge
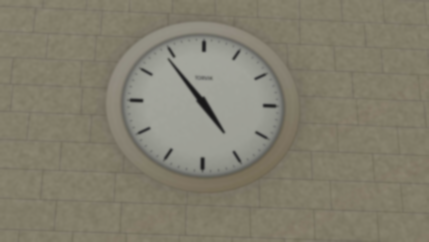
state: 4:54
